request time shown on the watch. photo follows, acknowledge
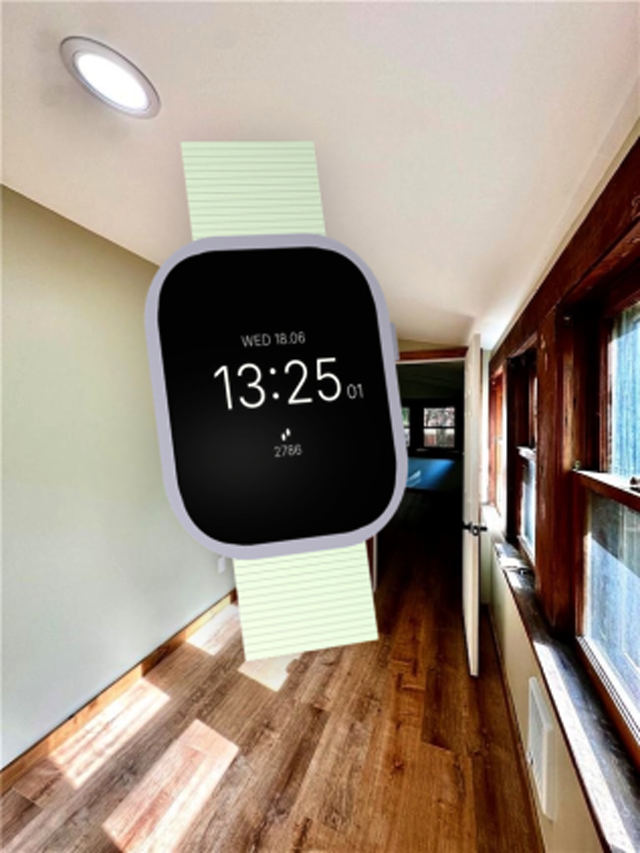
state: 13:25:01
